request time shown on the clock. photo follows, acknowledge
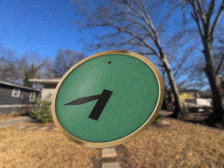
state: 6:43
